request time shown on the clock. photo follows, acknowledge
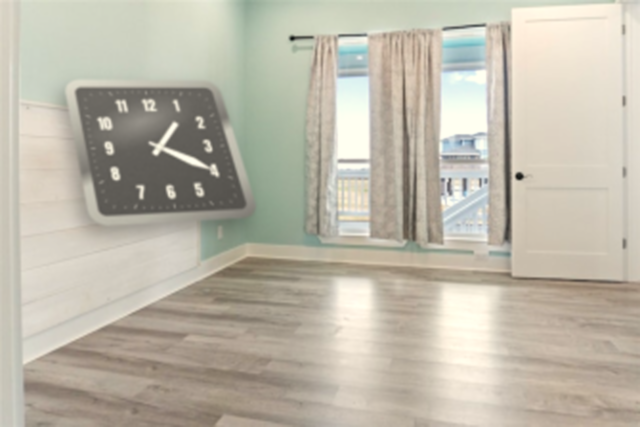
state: 1:20
